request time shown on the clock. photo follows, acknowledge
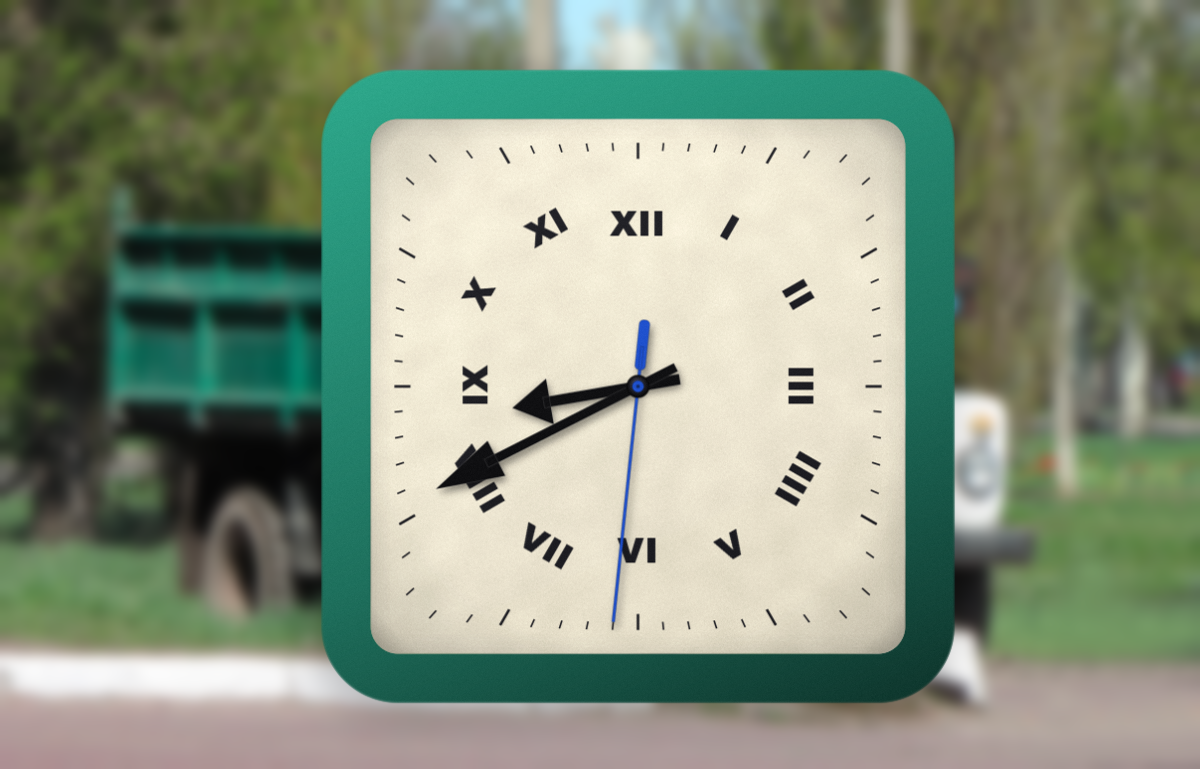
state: 8:40:31
